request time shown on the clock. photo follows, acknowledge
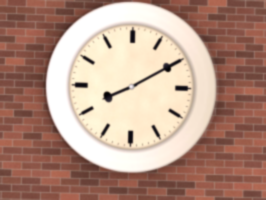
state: 8:10
